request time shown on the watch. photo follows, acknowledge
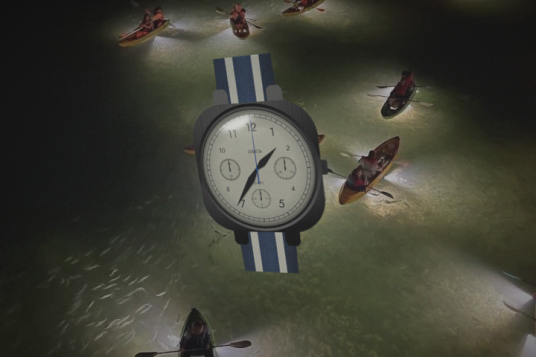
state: 1:36
